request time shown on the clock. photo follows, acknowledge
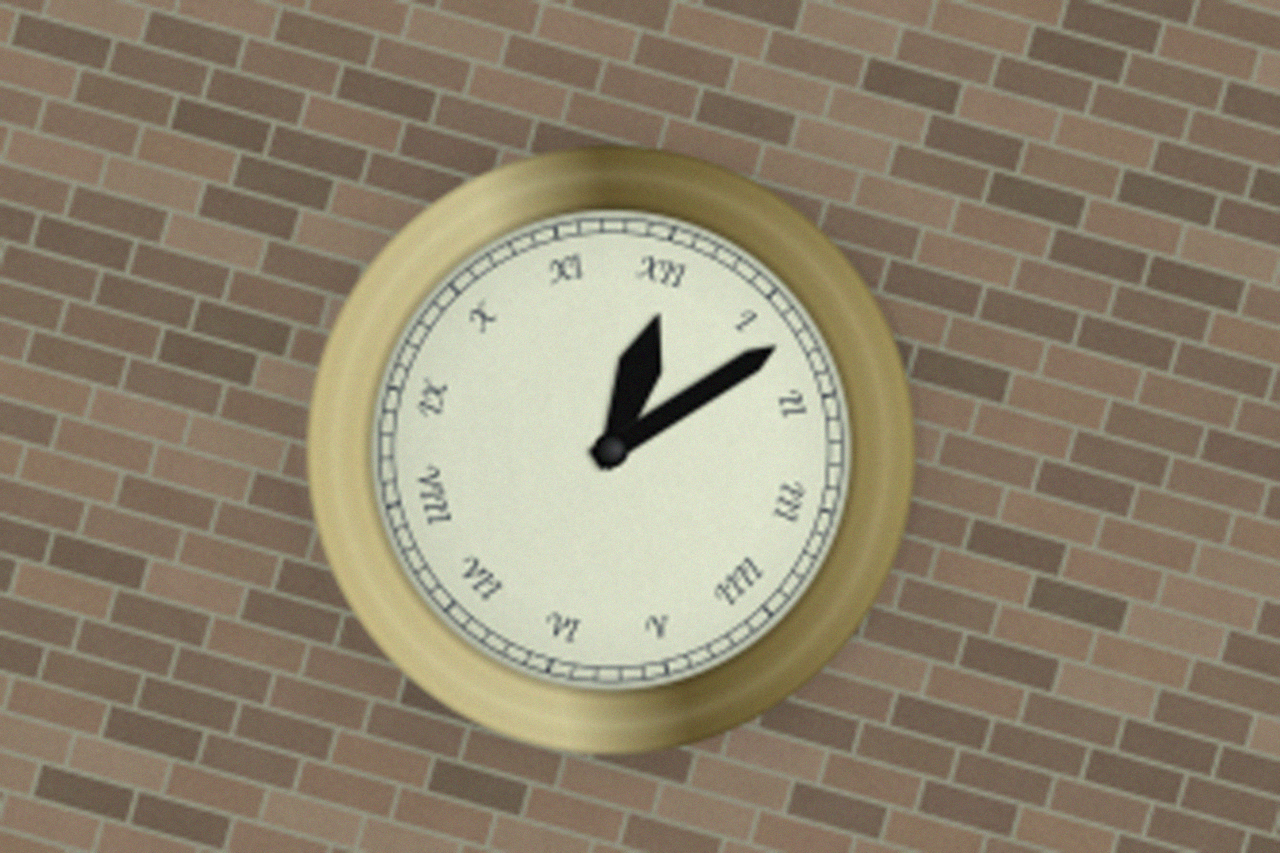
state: 12:07
